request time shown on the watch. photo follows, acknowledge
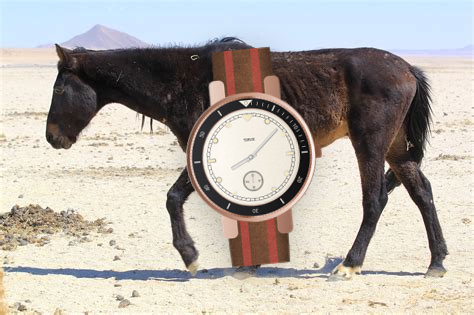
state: 8:08
